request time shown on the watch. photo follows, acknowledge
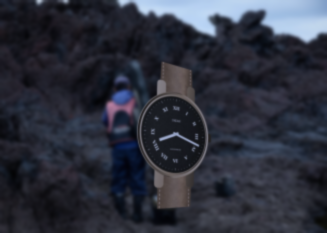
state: 8:18
